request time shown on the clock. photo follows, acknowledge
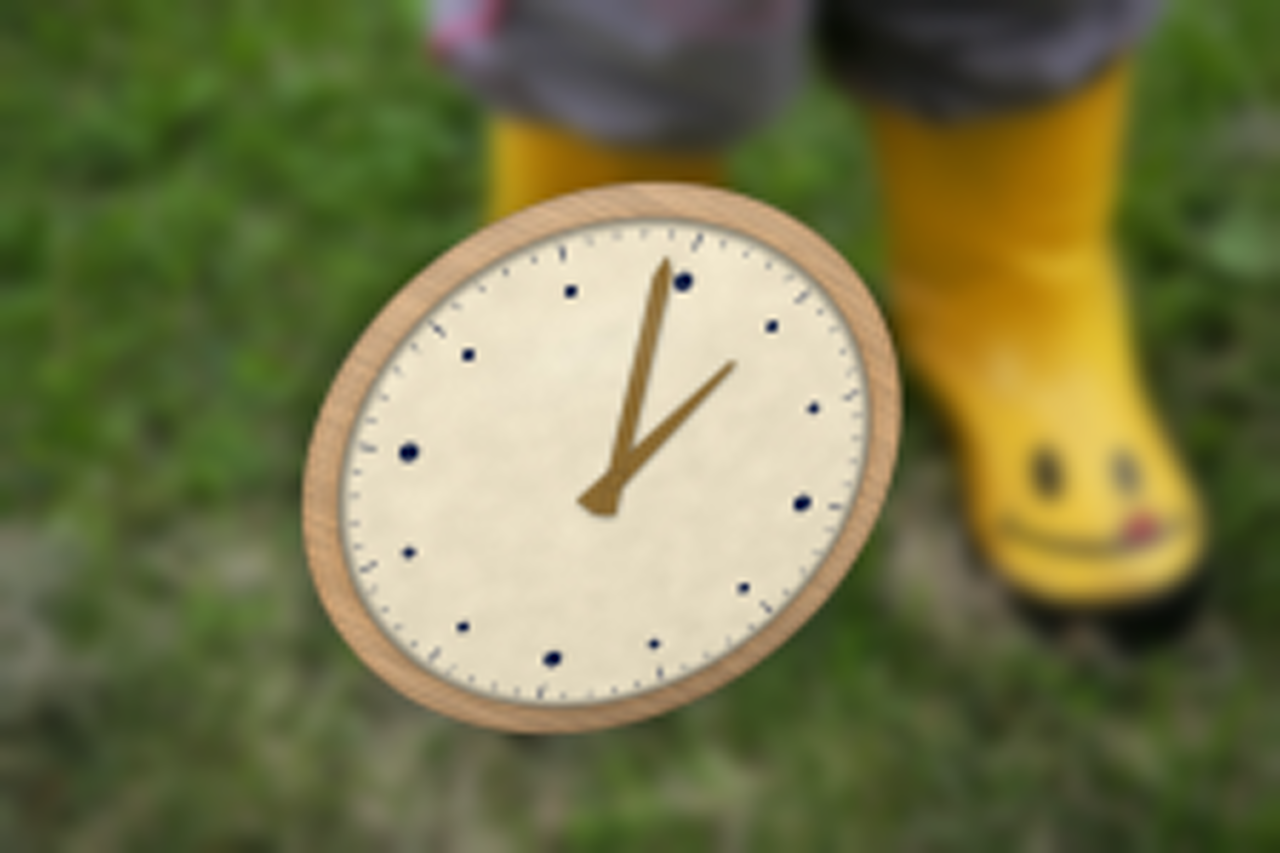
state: 12:59
